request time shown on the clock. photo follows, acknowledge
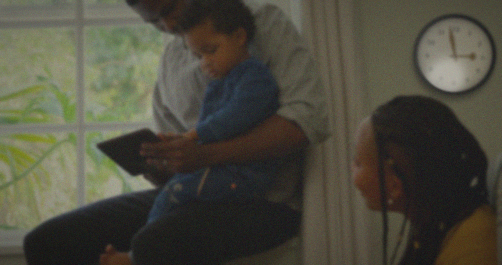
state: 2:58
